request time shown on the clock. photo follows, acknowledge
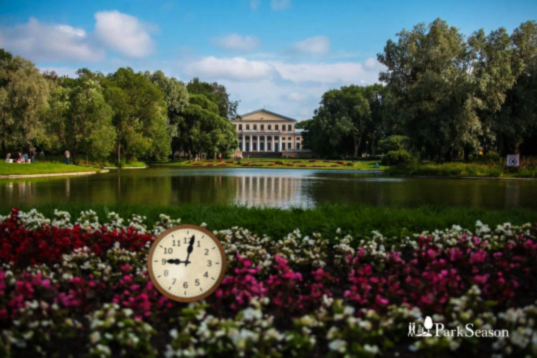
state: 9:02
